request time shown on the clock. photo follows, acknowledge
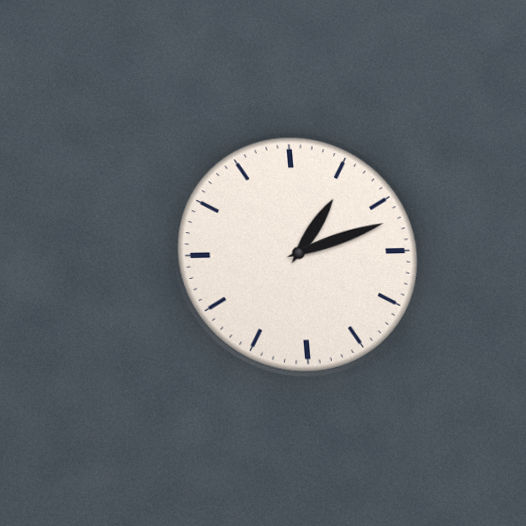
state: 1:12
